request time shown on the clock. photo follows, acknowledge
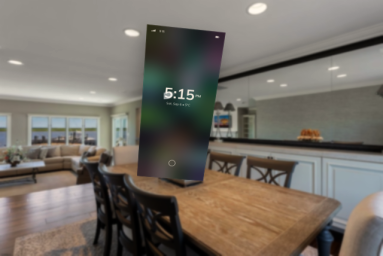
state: 5:15
